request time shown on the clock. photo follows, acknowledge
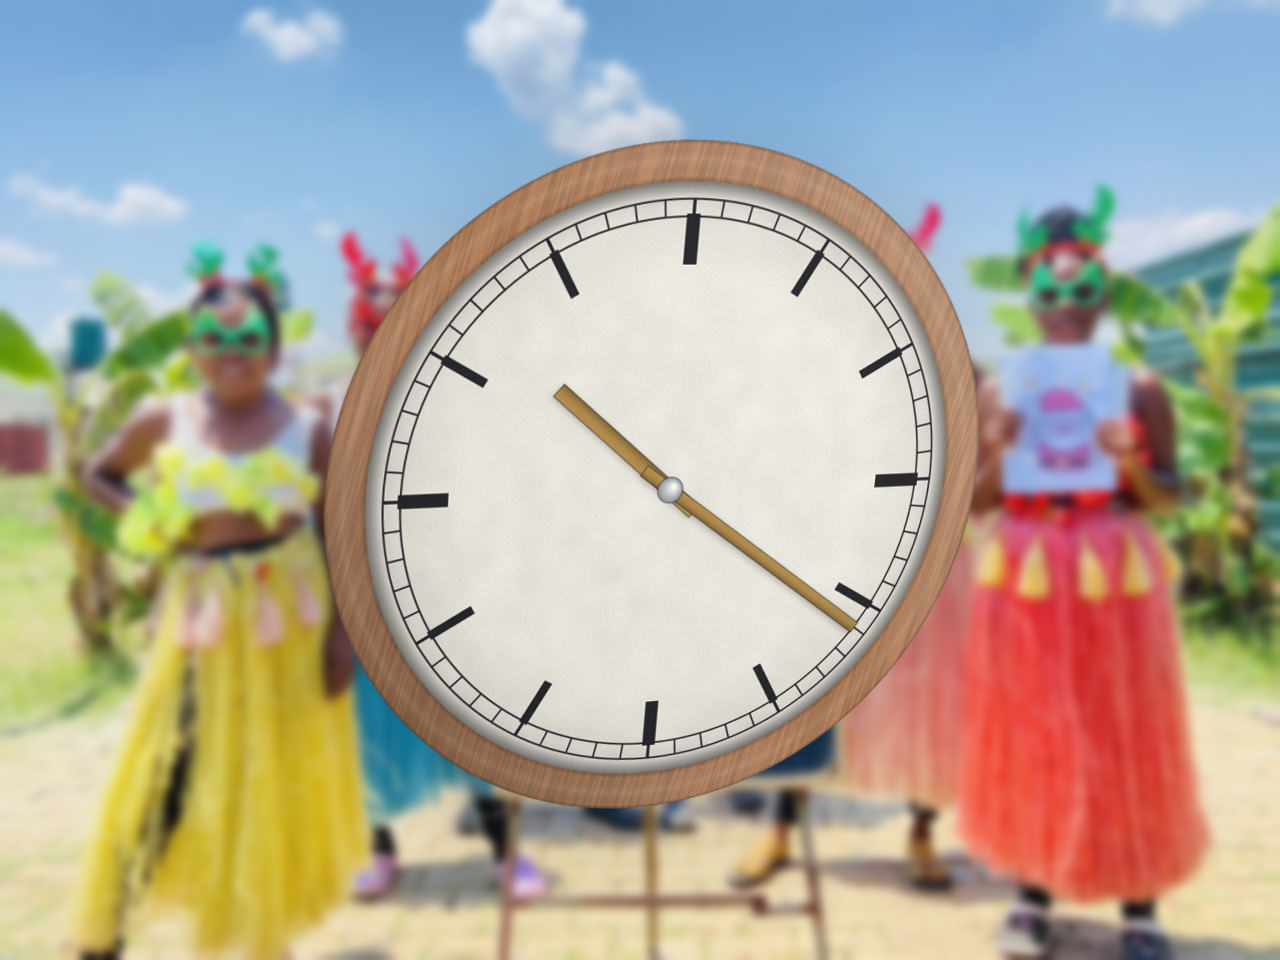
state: 10:21
